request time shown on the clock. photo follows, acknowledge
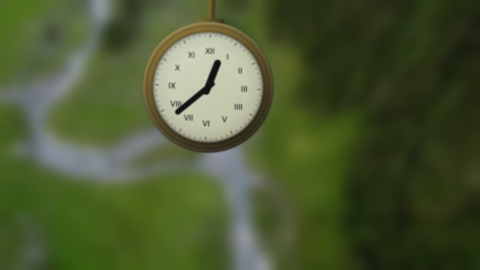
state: 12:38
